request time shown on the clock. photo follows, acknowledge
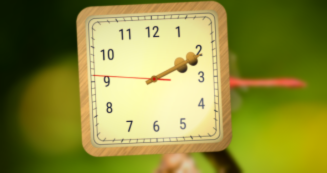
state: 2:10:46
